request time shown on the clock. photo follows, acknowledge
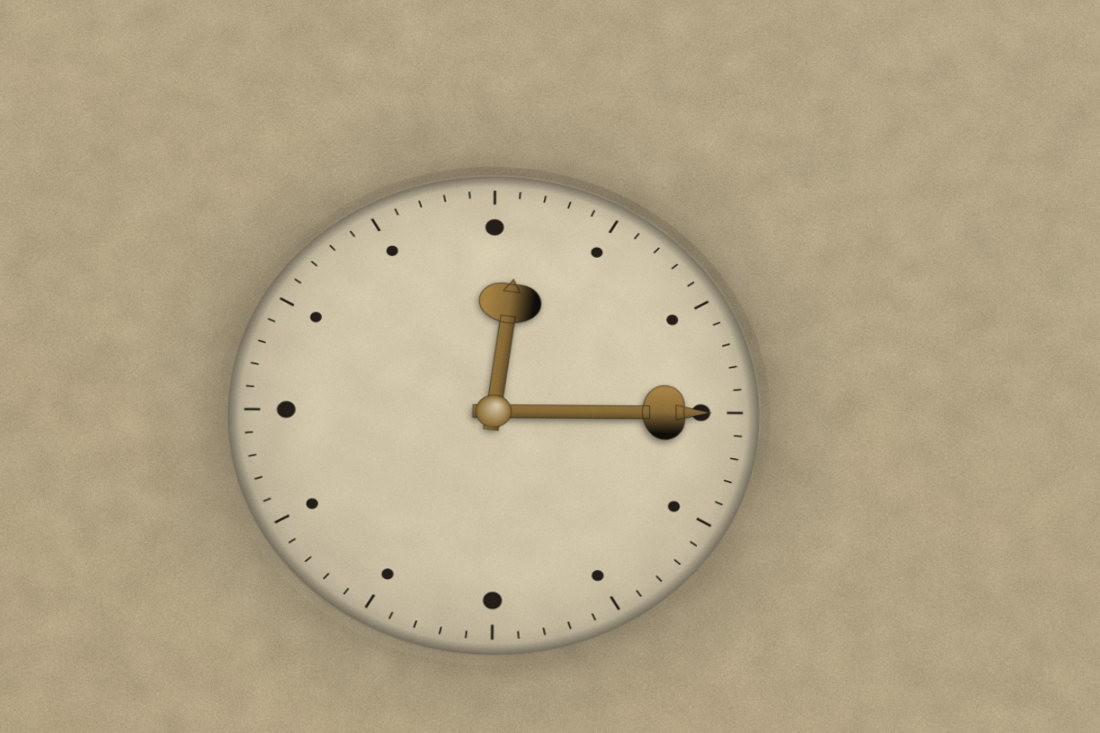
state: 12:15
